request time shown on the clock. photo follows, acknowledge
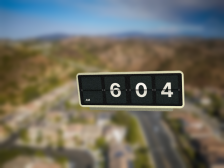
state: 6:04
